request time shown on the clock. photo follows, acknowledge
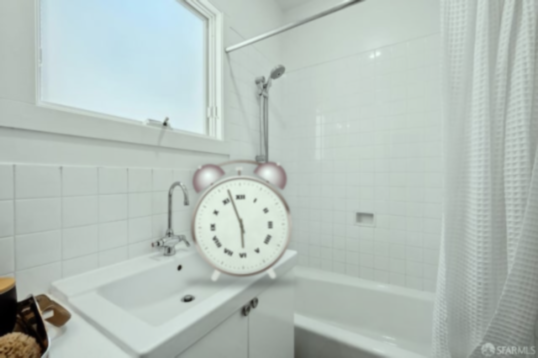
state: 5:57
